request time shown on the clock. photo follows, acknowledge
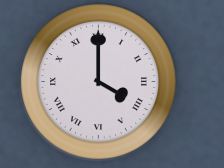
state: 4:00
